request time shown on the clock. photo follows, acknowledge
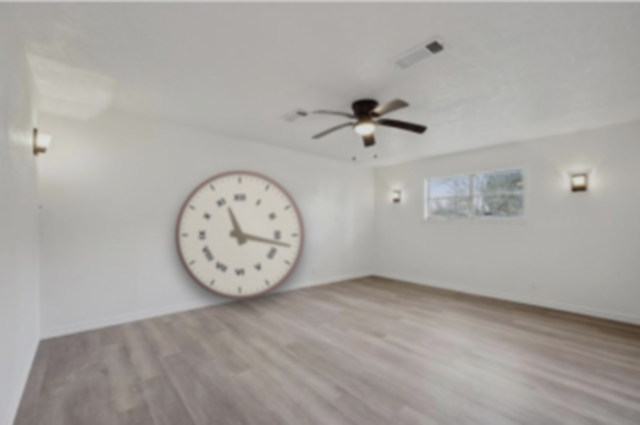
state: 11:17
